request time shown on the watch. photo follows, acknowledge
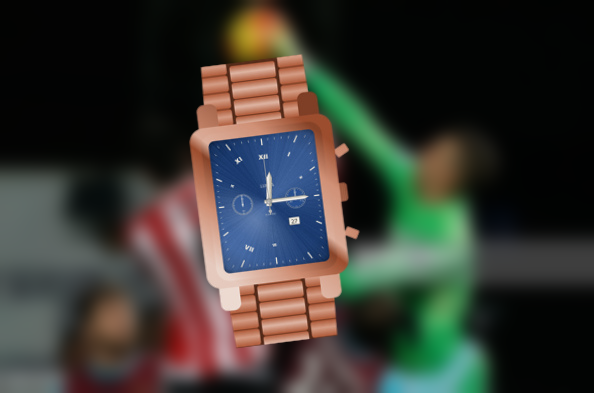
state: 12:15
